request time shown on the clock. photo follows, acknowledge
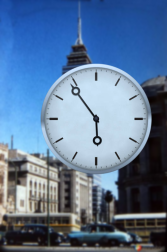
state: 5:54
